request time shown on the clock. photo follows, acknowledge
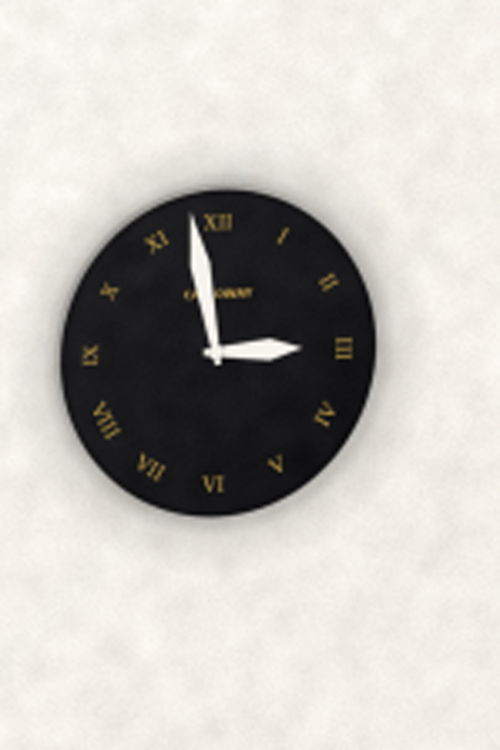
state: 2:58
